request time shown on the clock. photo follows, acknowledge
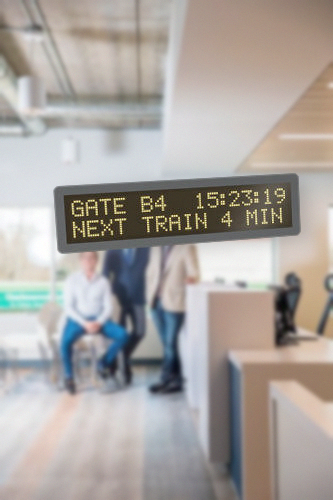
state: 15:23:19
